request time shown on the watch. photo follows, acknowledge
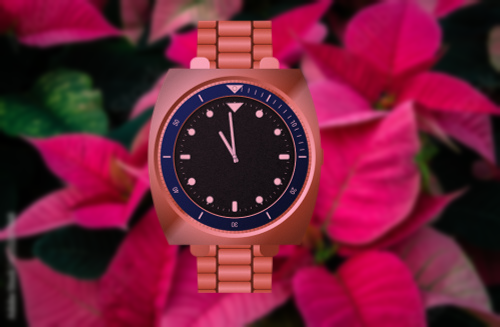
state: 10:59
